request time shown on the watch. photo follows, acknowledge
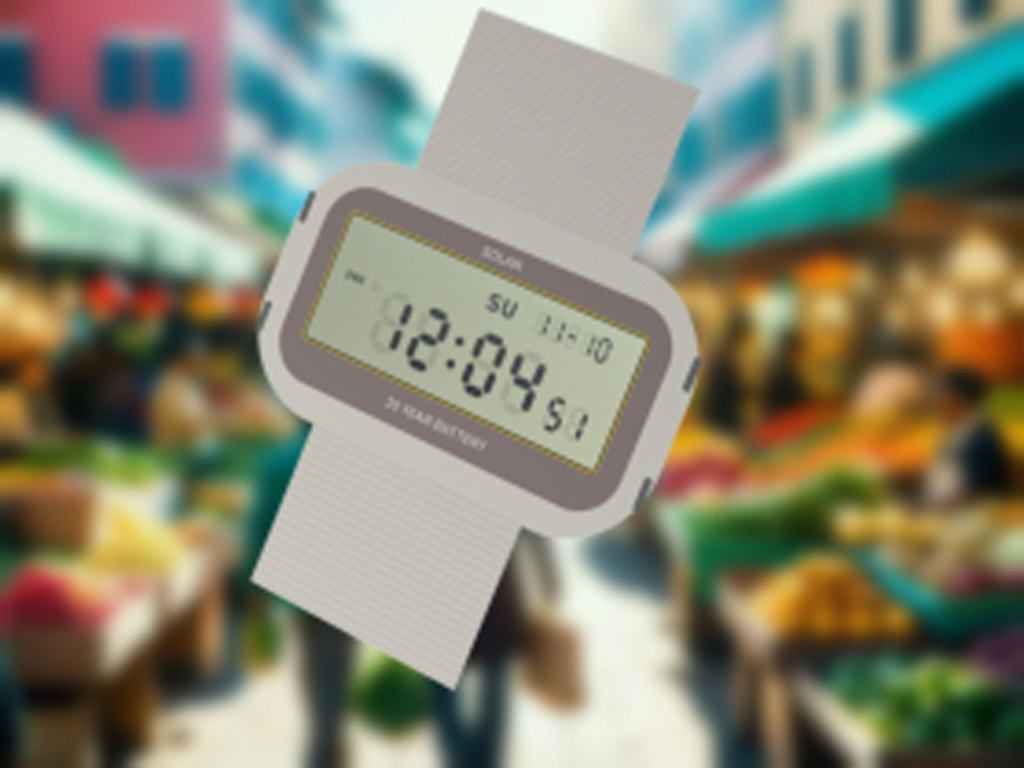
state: 12:04:51
